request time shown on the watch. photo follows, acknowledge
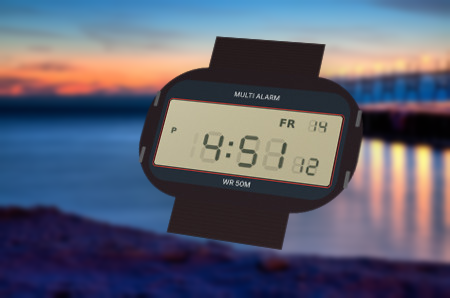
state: 4:51:12
